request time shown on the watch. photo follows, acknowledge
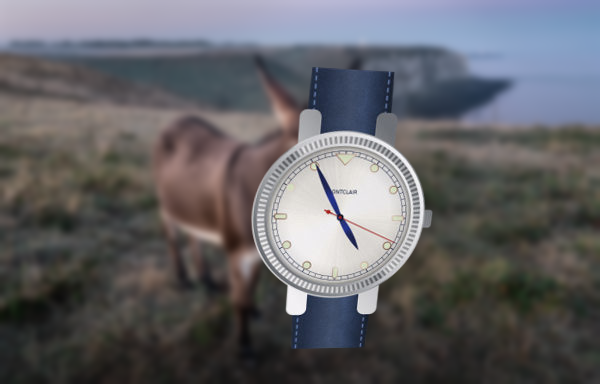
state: 4:55:19
